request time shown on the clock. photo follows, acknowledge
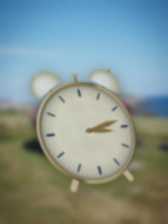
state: 3:13
